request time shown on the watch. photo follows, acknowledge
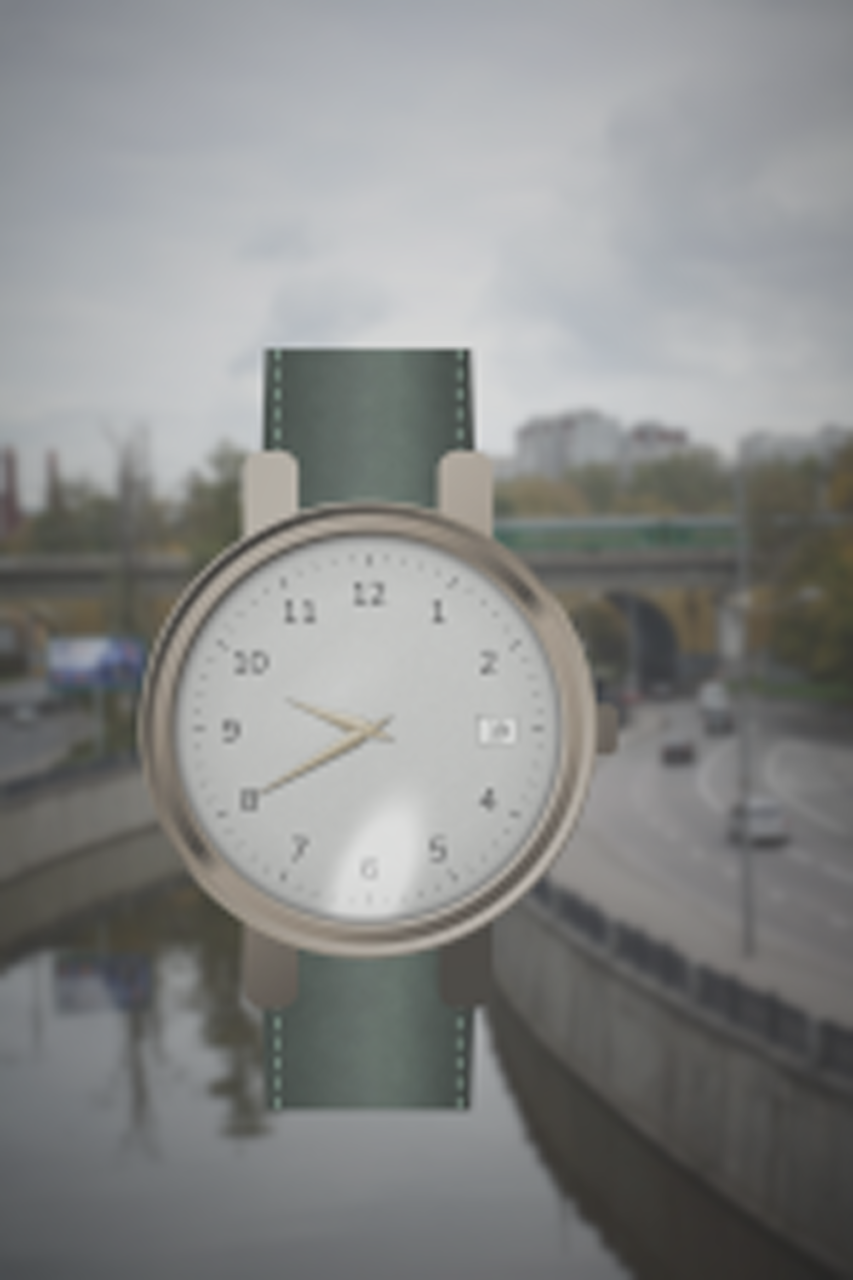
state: 9:40
